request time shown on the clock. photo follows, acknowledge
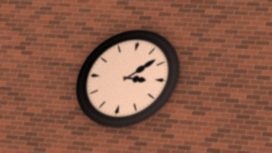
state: 3:08
